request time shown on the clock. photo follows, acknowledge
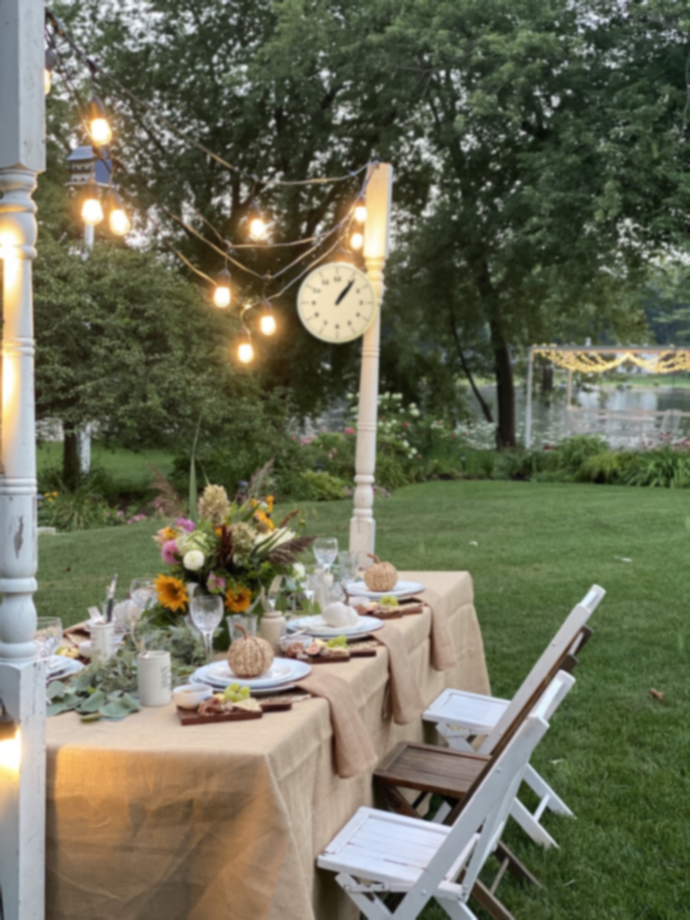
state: 1:06
